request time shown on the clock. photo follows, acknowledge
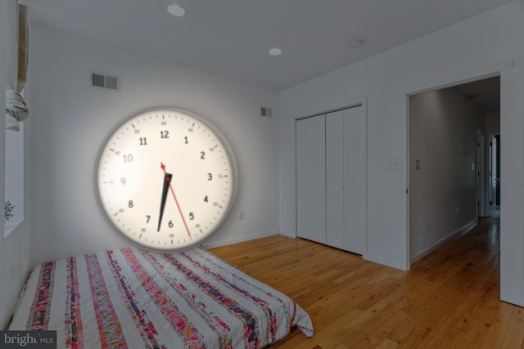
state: 6:32:27
